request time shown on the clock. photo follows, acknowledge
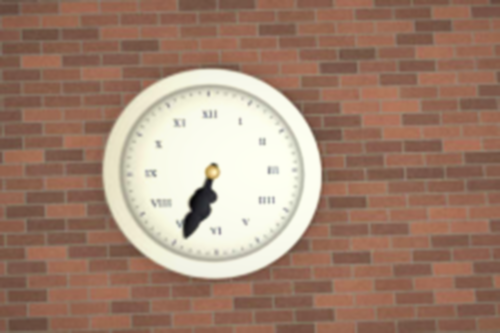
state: 6:34
